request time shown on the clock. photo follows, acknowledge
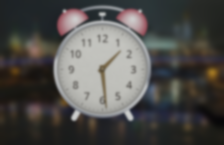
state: 1:29
